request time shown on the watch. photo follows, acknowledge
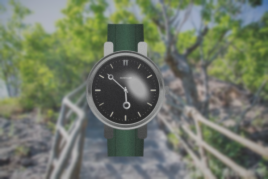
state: 5:52
